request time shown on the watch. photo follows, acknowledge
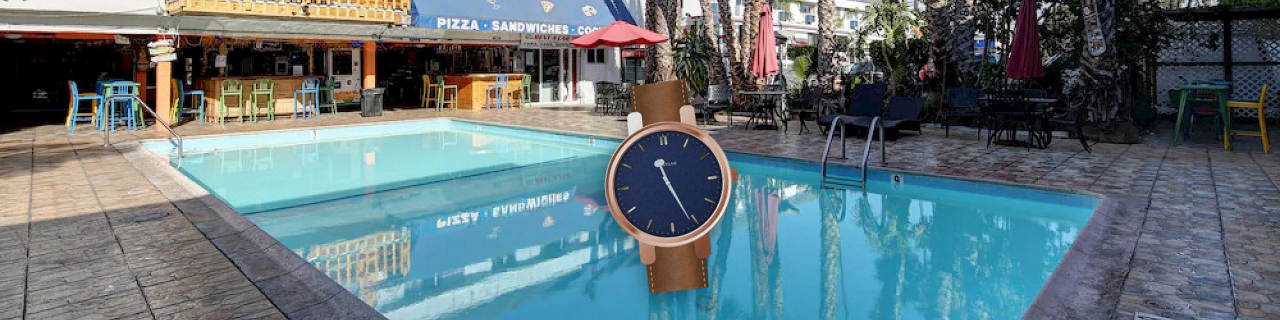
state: 11:26
